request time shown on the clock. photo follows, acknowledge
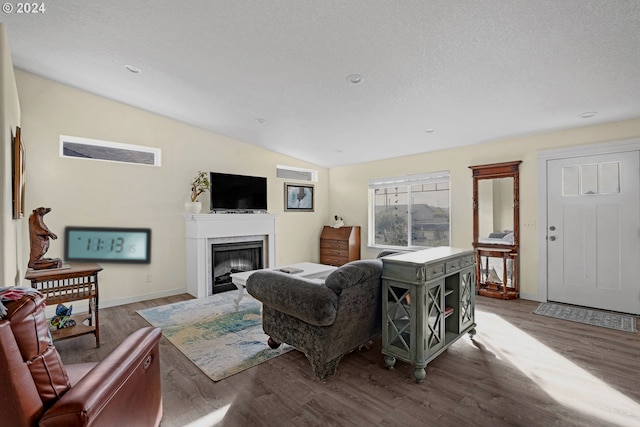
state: 11:13
